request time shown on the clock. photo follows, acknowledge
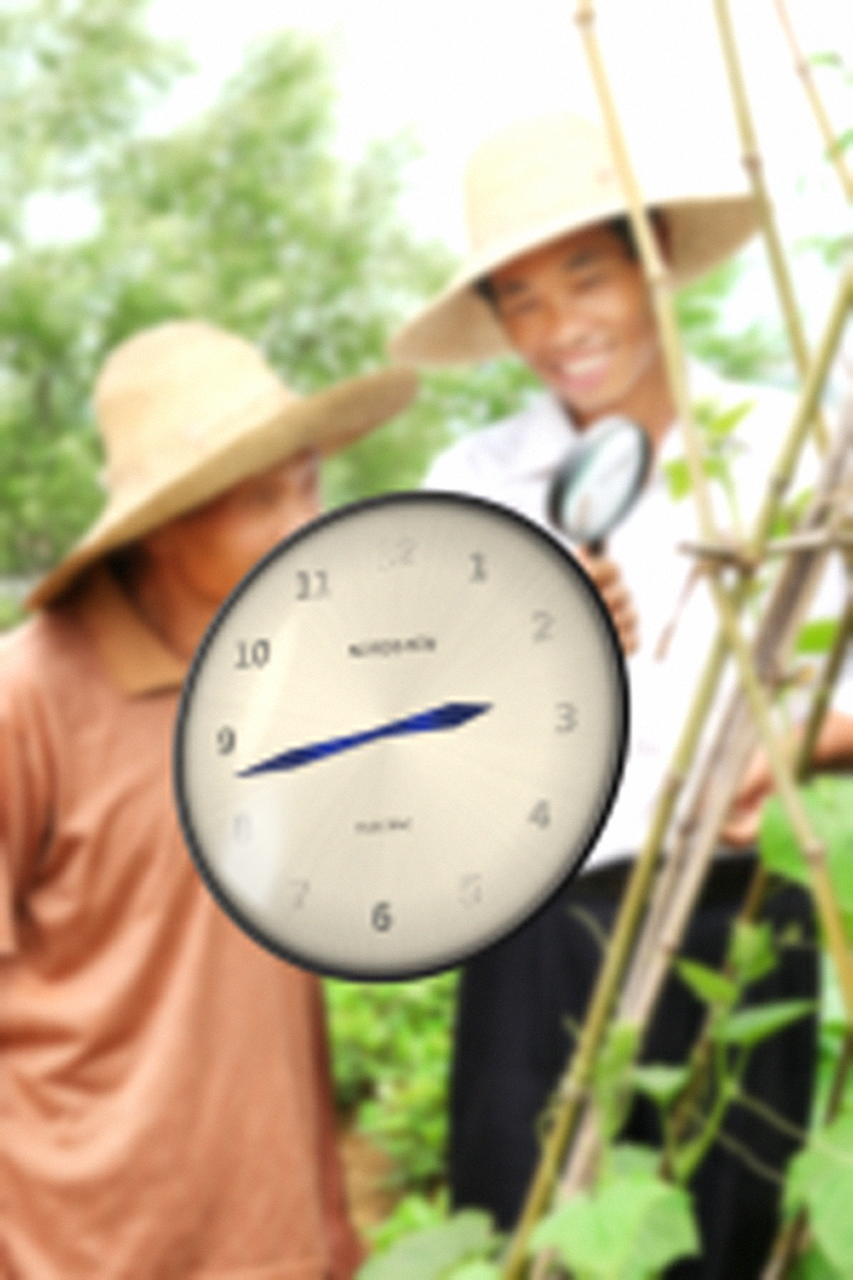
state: 2:43
